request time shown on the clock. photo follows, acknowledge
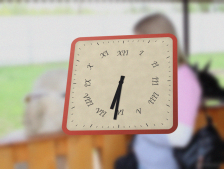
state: 6:31
